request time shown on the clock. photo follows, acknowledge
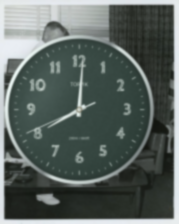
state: 8:00:41
